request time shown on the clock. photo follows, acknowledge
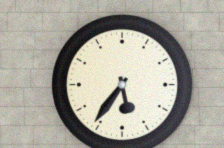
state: 5:36
